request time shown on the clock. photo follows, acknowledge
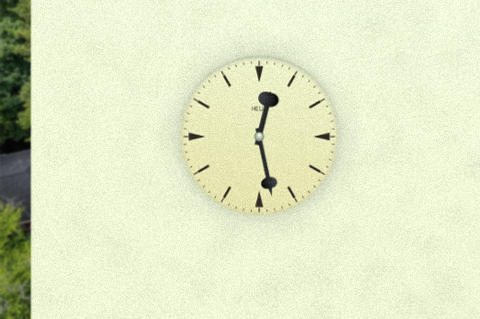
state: 12:28
